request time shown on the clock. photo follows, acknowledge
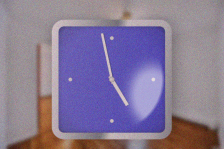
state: 4:58
